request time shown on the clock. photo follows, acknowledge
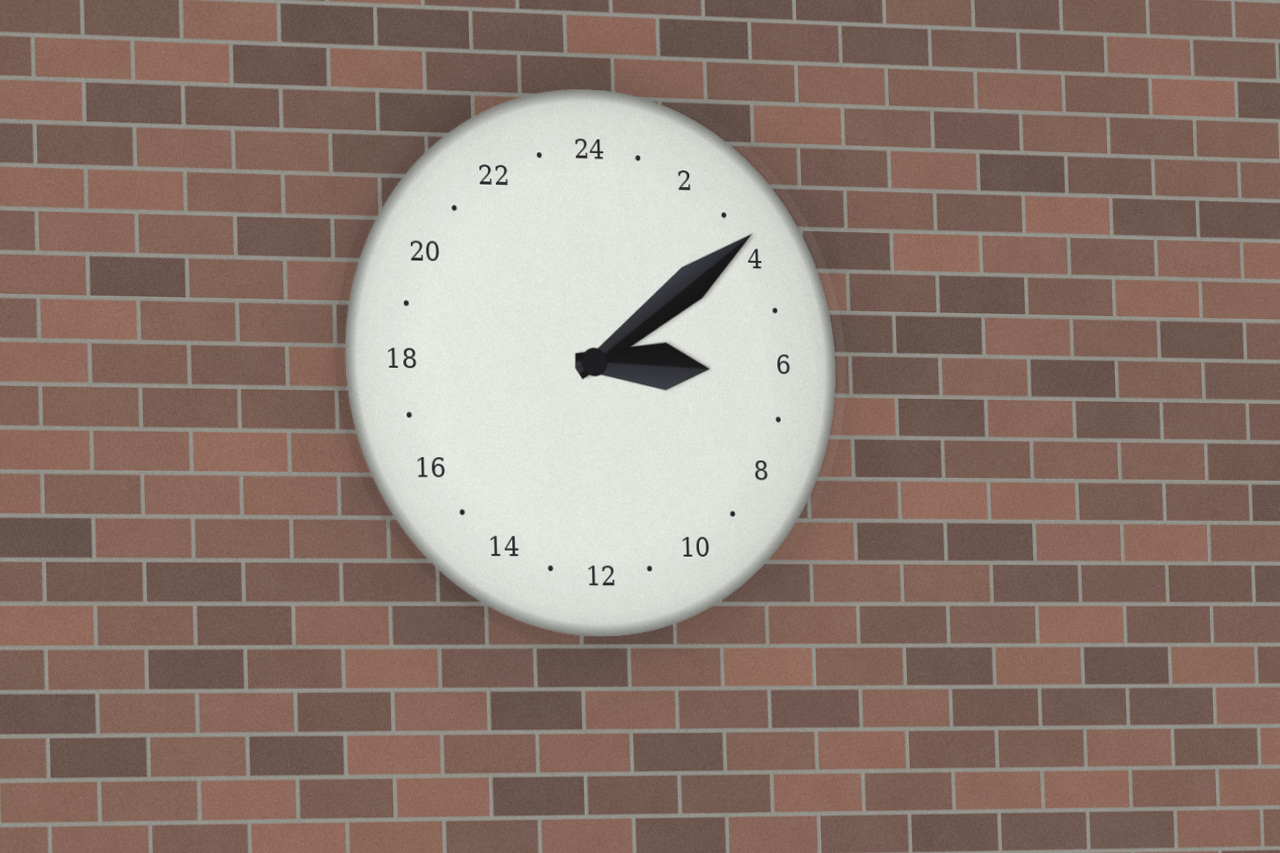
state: 6:09
